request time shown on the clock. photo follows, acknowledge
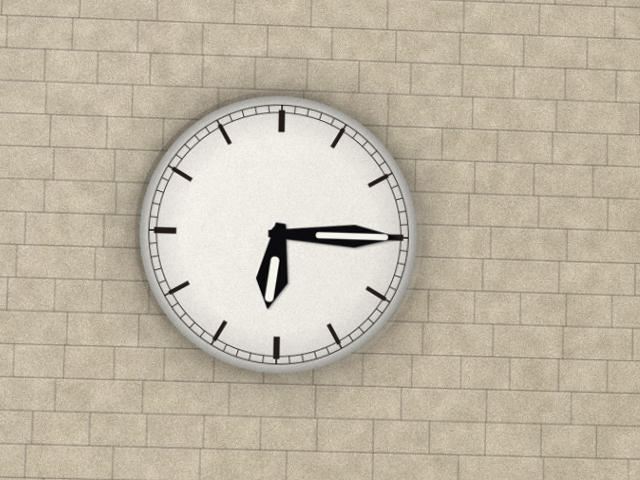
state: 6:15
